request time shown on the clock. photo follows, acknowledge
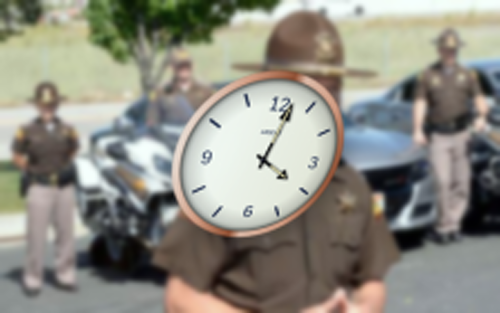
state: 4:02
